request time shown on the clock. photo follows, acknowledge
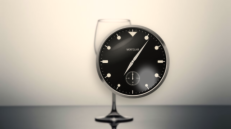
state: 7:06
